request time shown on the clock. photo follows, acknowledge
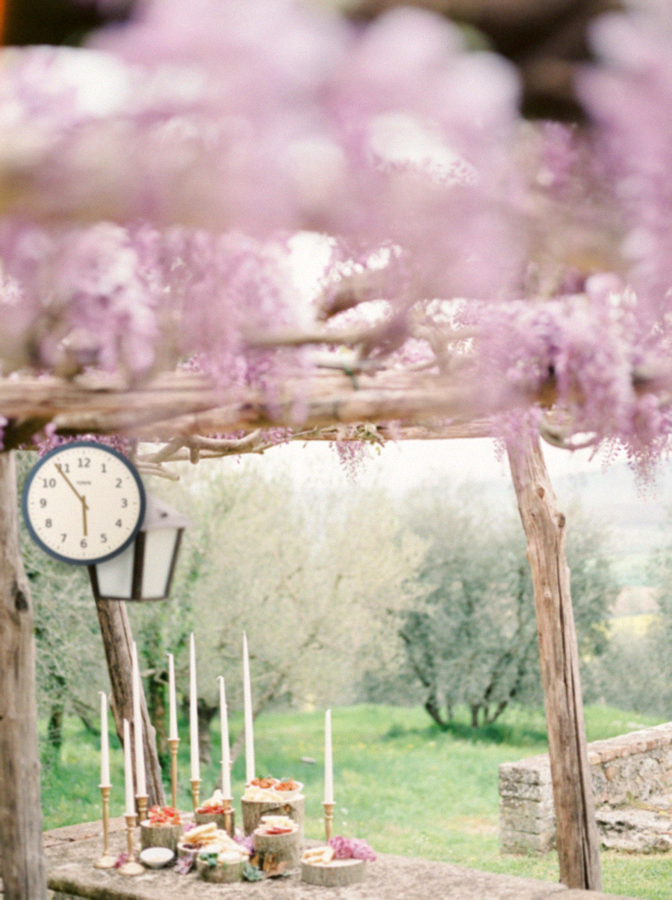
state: 5:54
